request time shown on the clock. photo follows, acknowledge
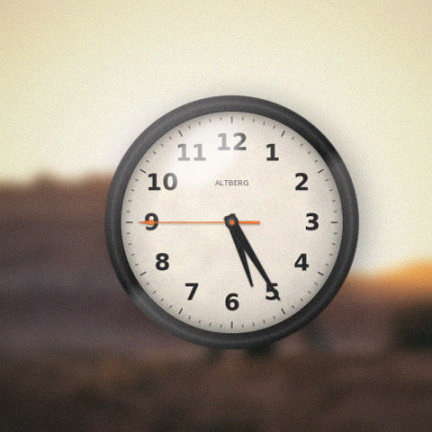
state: 5:24:45
